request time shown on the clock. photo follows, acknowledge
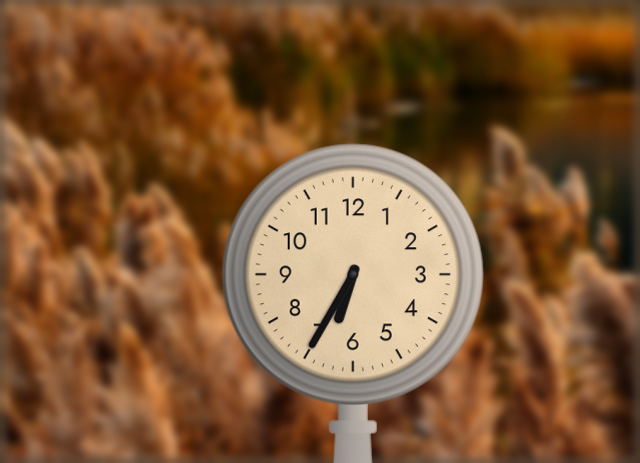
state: 6:35
